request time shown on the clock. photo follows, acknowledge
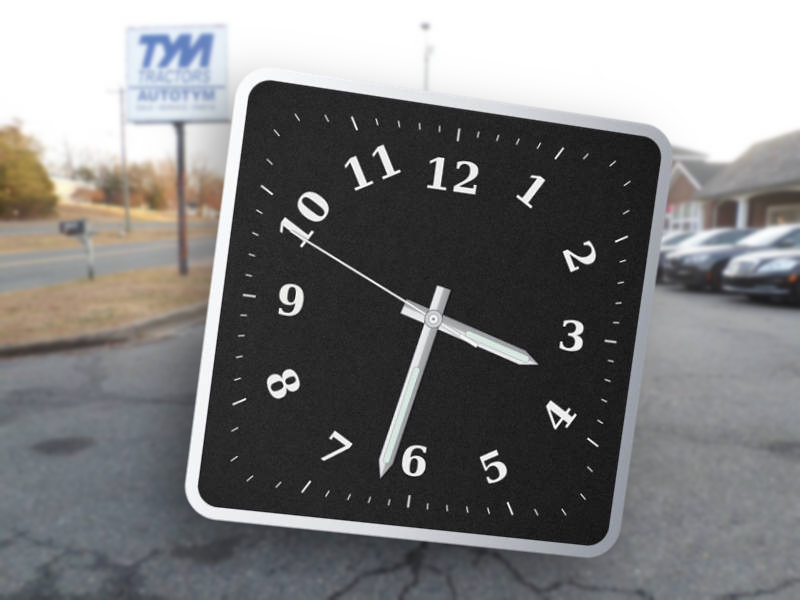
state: 3:31:49
